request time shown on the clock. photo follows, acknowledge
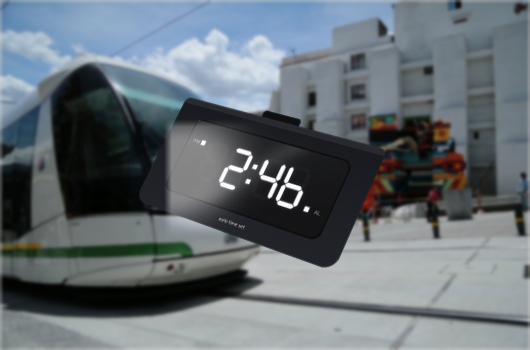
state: 2:46
